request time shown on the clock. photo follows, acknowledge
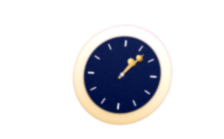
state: 1:07
